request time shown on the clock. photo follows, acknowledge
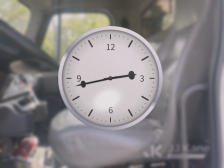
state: 2:43
